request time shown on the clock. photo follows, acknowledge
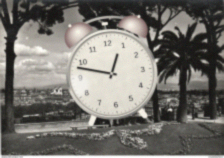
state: 12:48
